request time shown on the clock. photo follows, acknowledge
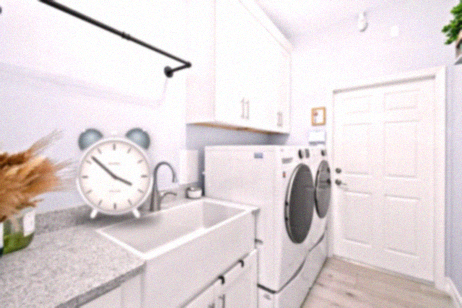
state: 3:52
